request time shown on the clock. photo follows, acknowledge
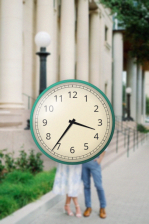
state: 3:36
